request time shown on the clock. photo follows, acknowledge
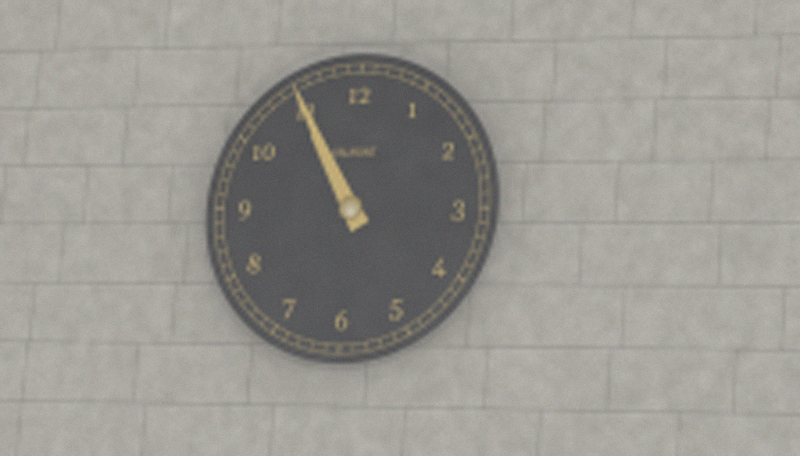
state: 10:55
